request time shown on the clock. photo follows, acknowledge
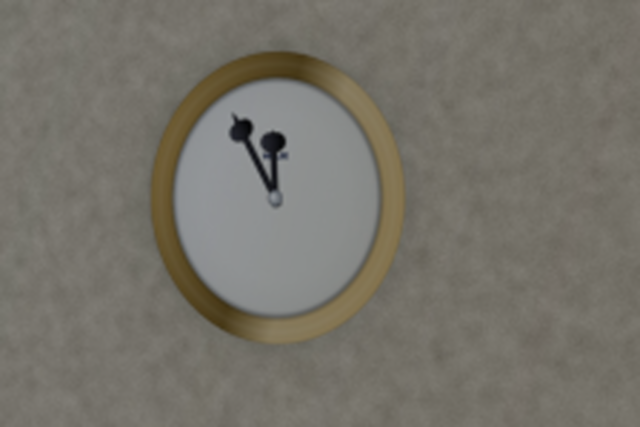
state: 11:55
